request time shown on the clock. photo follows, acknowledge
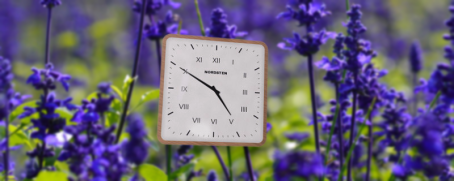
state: 4:50
